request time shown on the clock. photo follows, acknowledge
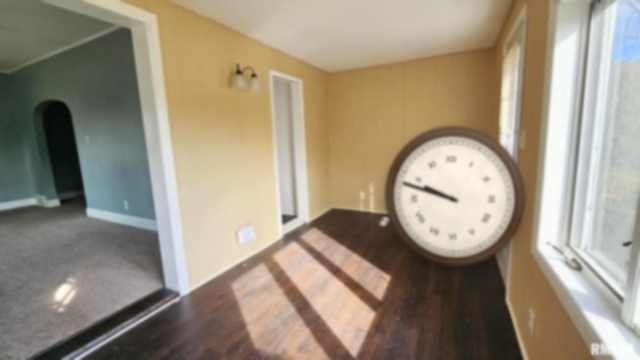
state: 9:48
